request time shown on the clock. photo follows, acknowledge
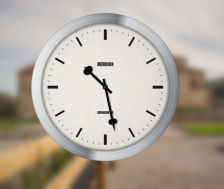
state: 10:28
